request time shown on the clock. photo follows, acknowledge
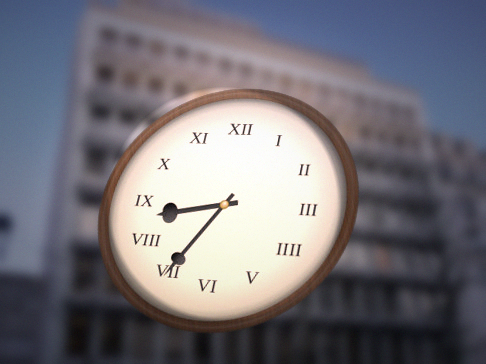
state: 8:35
